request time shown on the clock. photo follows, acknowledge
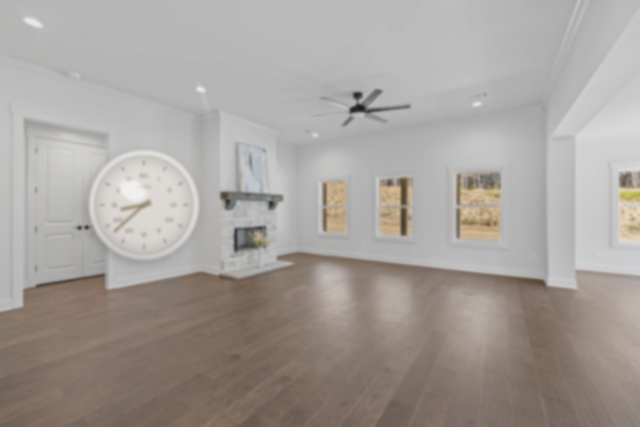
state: 8:38
